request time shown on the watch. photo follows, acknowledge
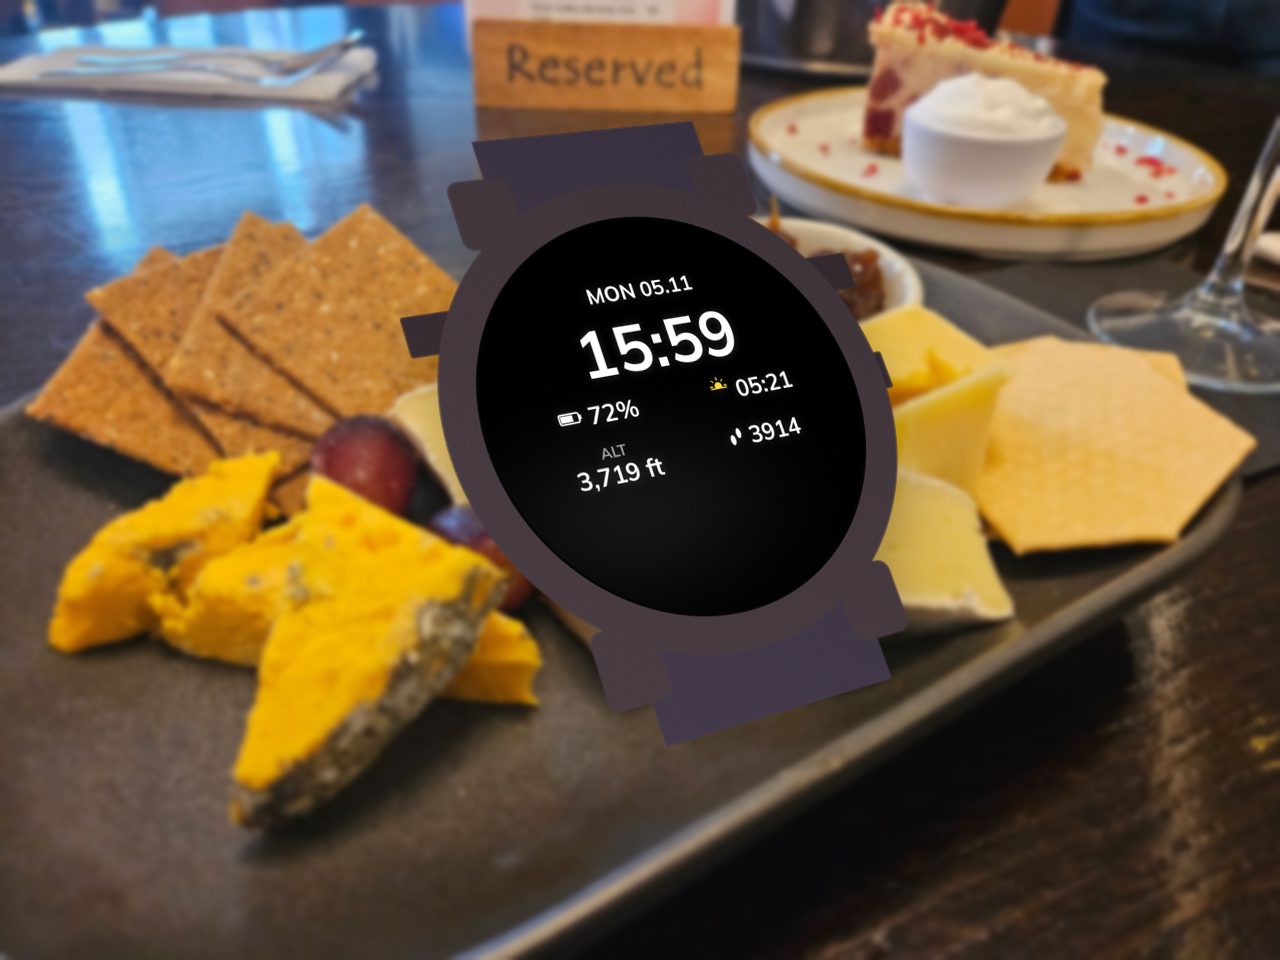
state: 15:59
